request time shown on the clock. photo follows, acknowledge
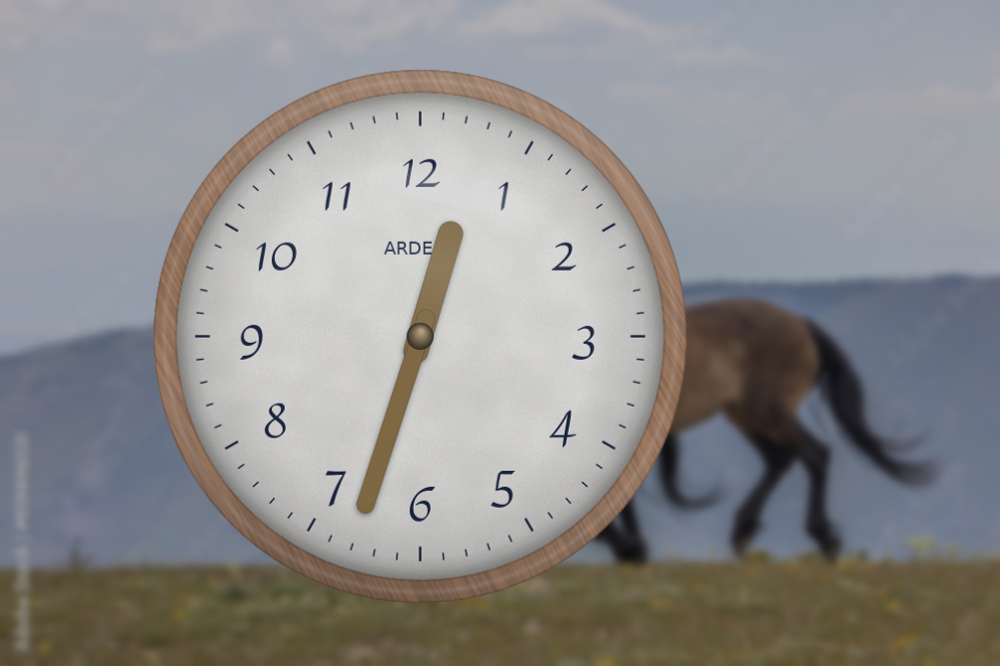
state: 12:33
